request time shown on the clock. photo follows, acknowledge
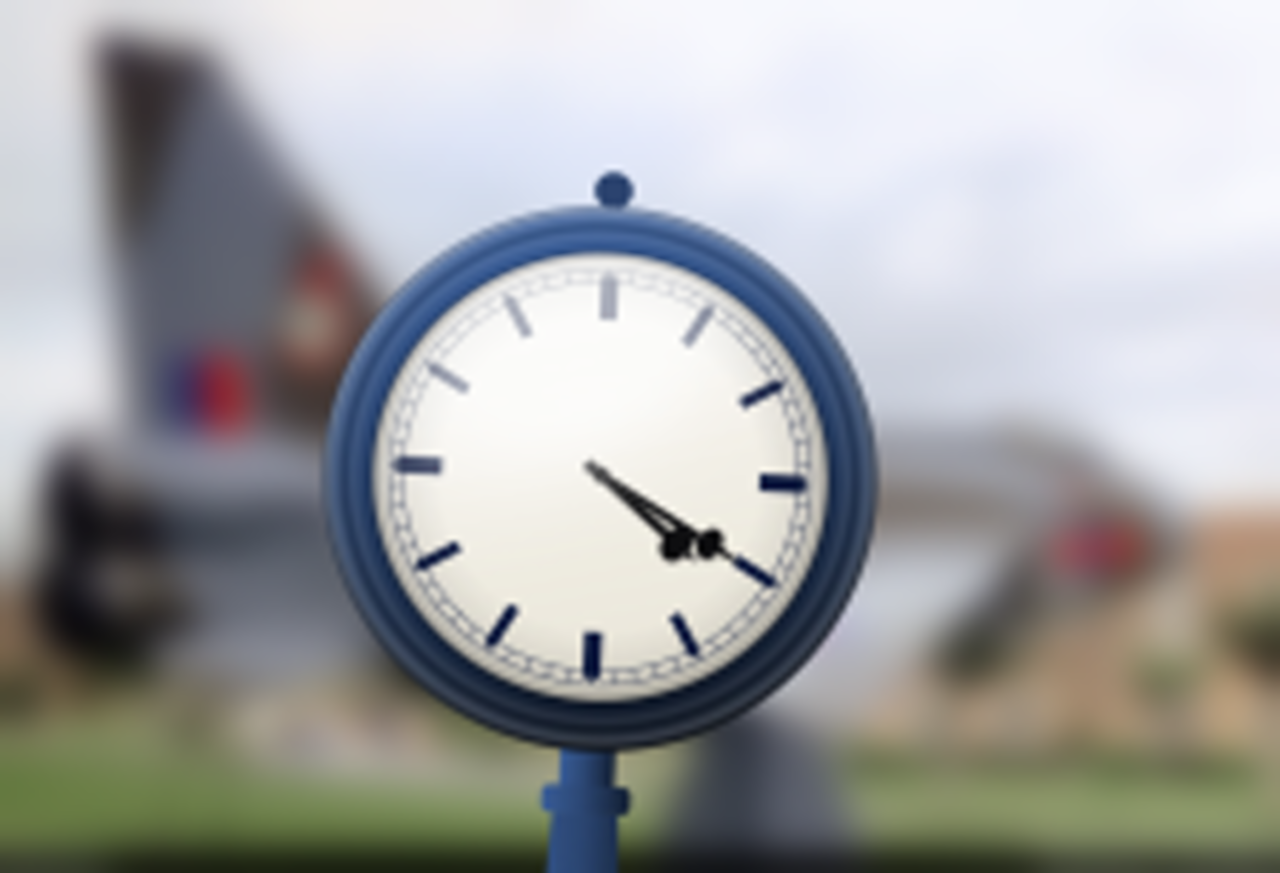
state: 4:20
